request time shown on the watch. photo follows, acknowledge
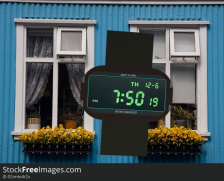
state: 7:50:19
